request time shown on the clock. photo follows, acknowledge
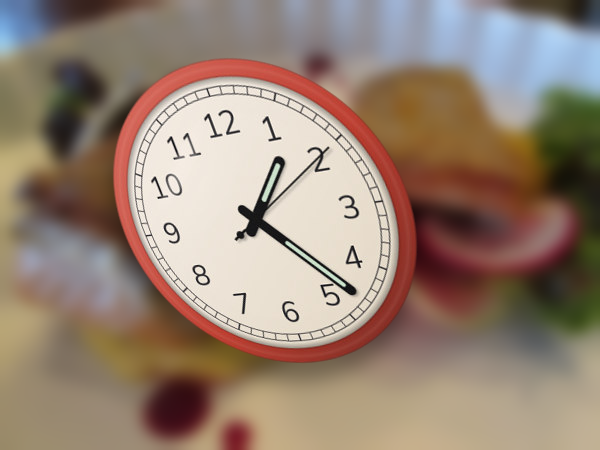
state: 1:23:10
